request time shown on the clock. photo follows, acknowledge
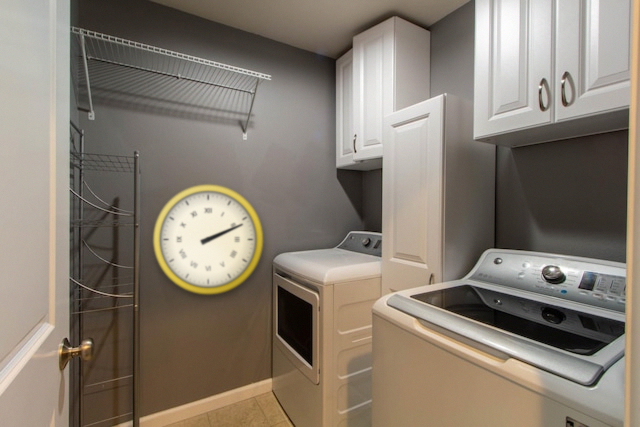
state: 2:11
